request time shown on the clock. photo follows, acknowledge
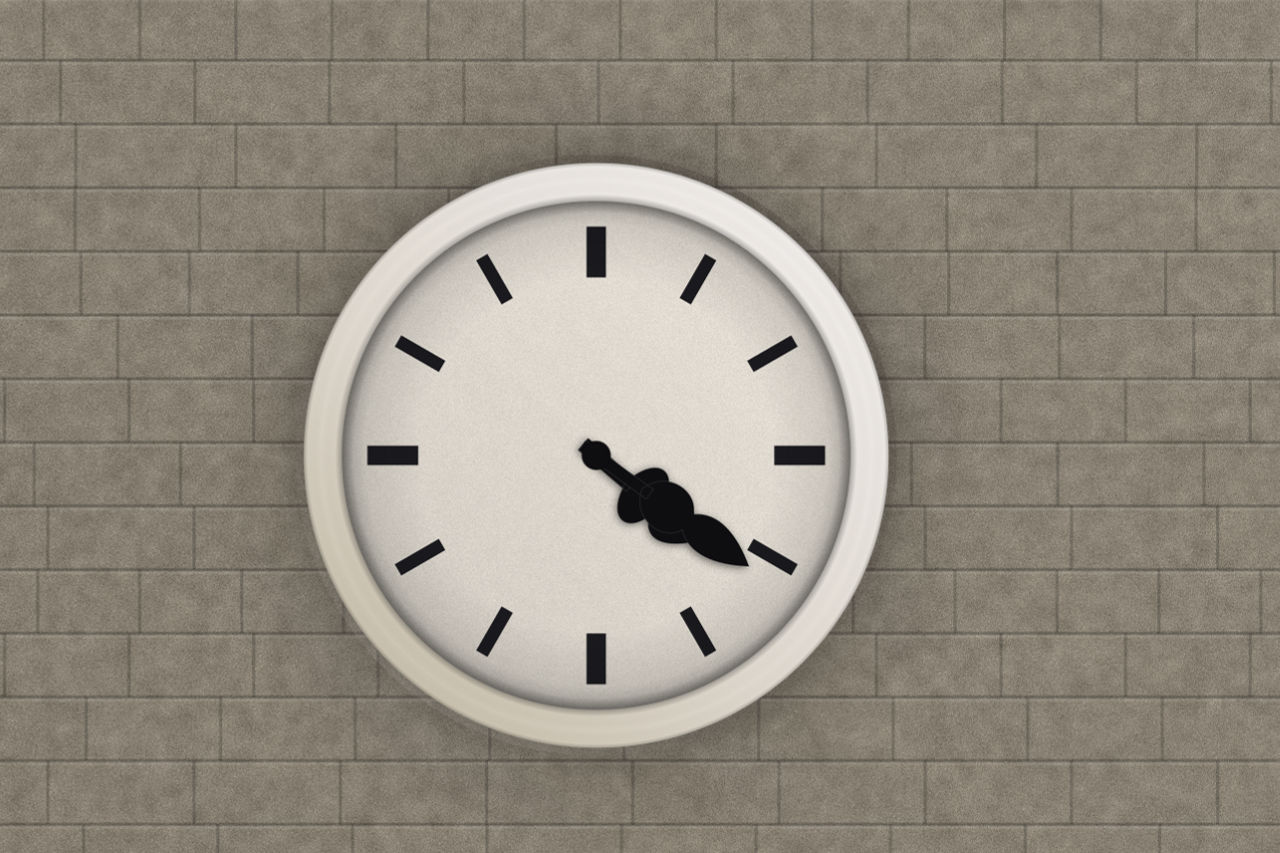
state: 4:21
